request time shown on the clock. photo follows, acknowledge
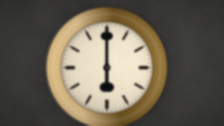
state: 6:00
